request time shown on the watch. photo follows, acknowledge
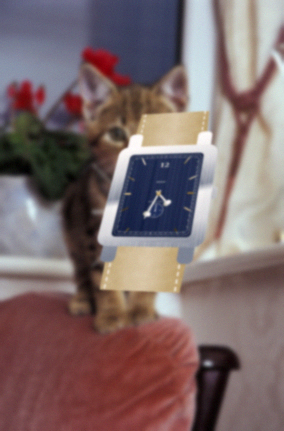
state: 4:33
